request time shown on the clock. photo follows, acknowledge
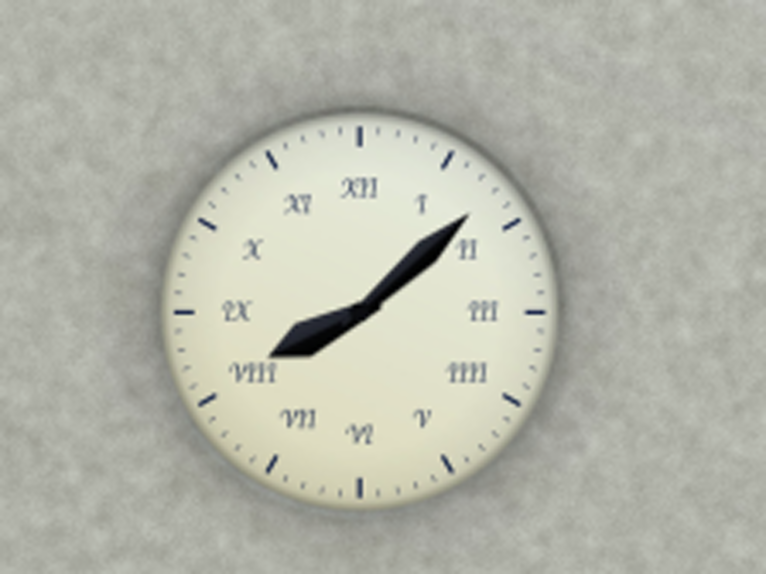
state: 8:08
